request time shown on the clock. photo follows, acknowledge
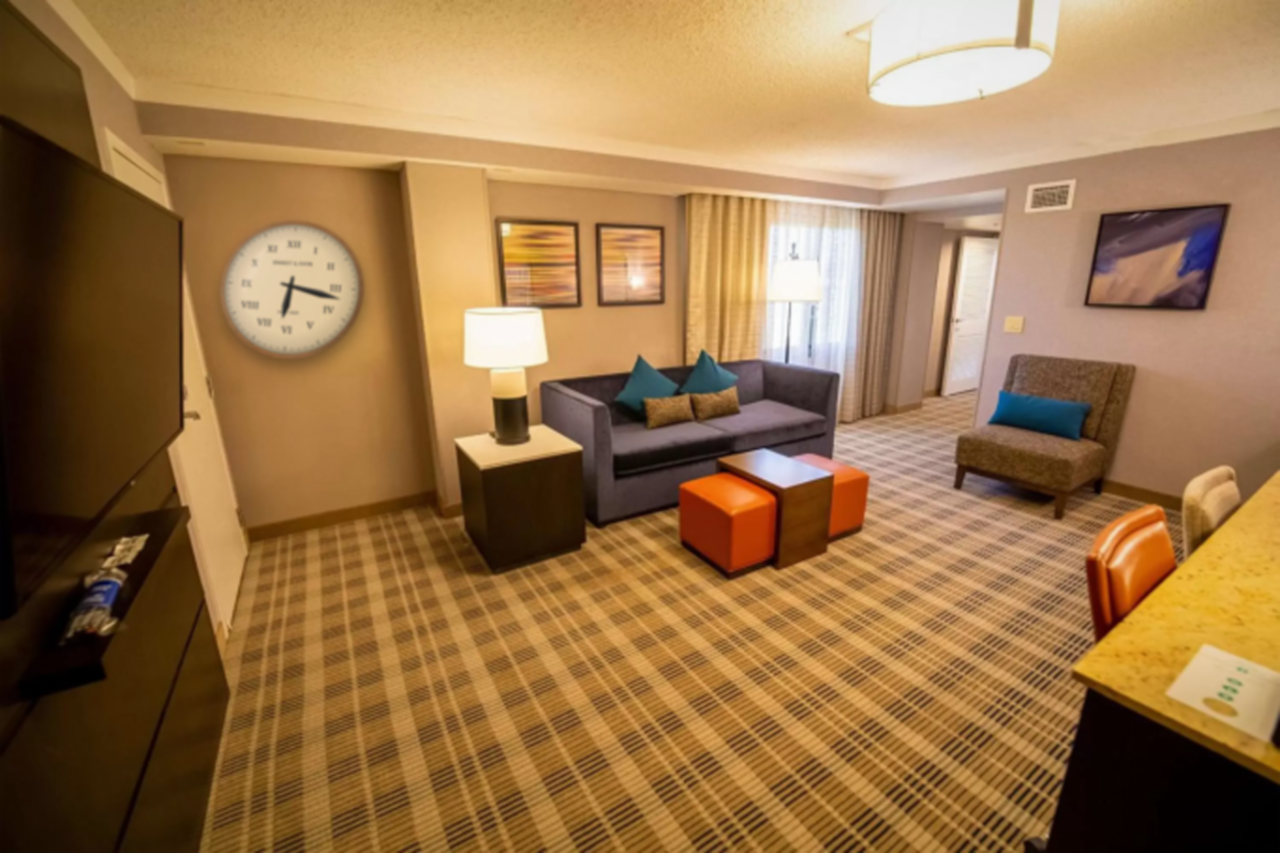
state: 6:17
